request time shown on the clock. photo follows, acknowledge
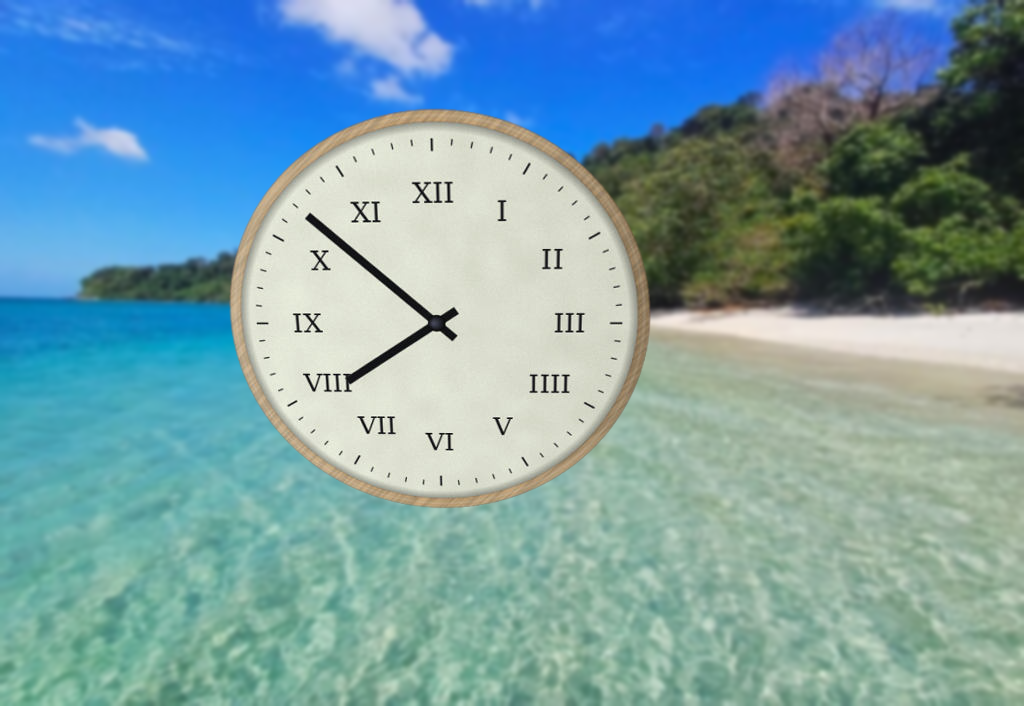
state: 7:52
